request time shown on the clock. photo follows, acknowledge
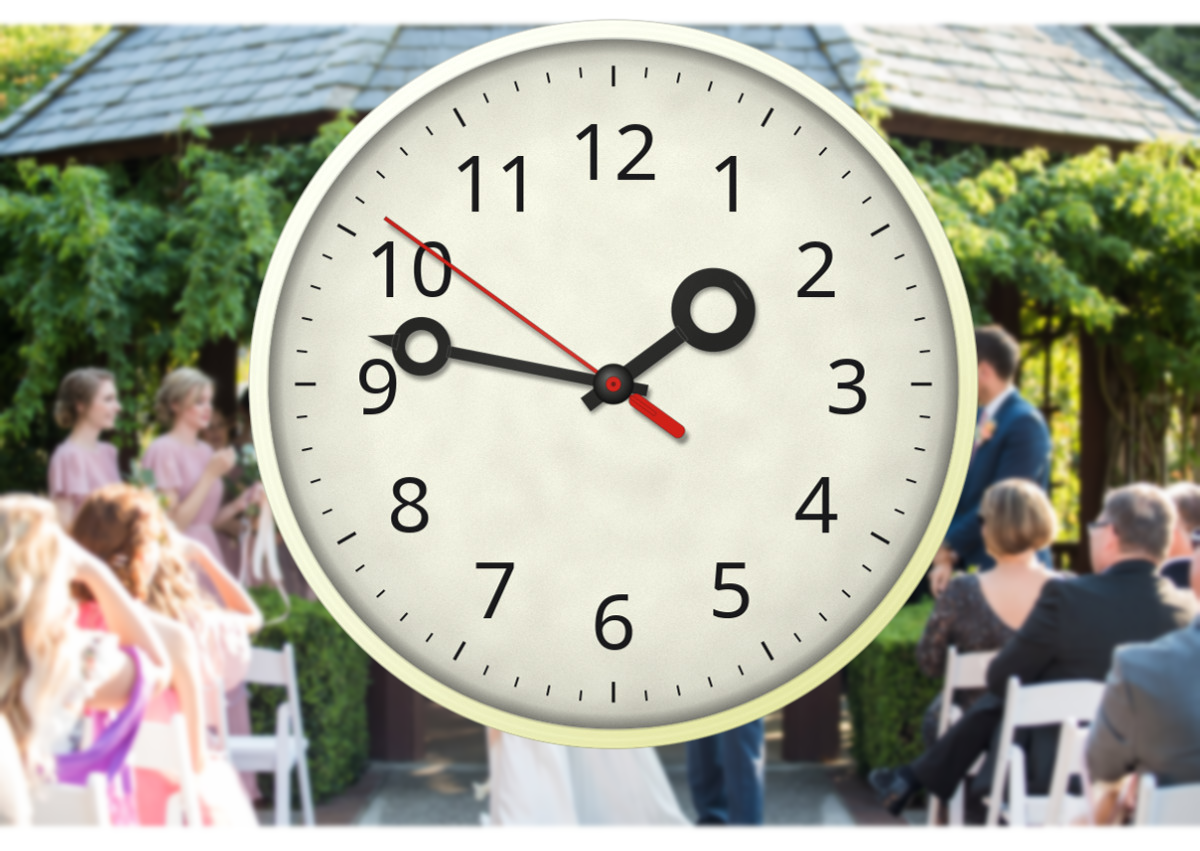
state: 1:46:51
